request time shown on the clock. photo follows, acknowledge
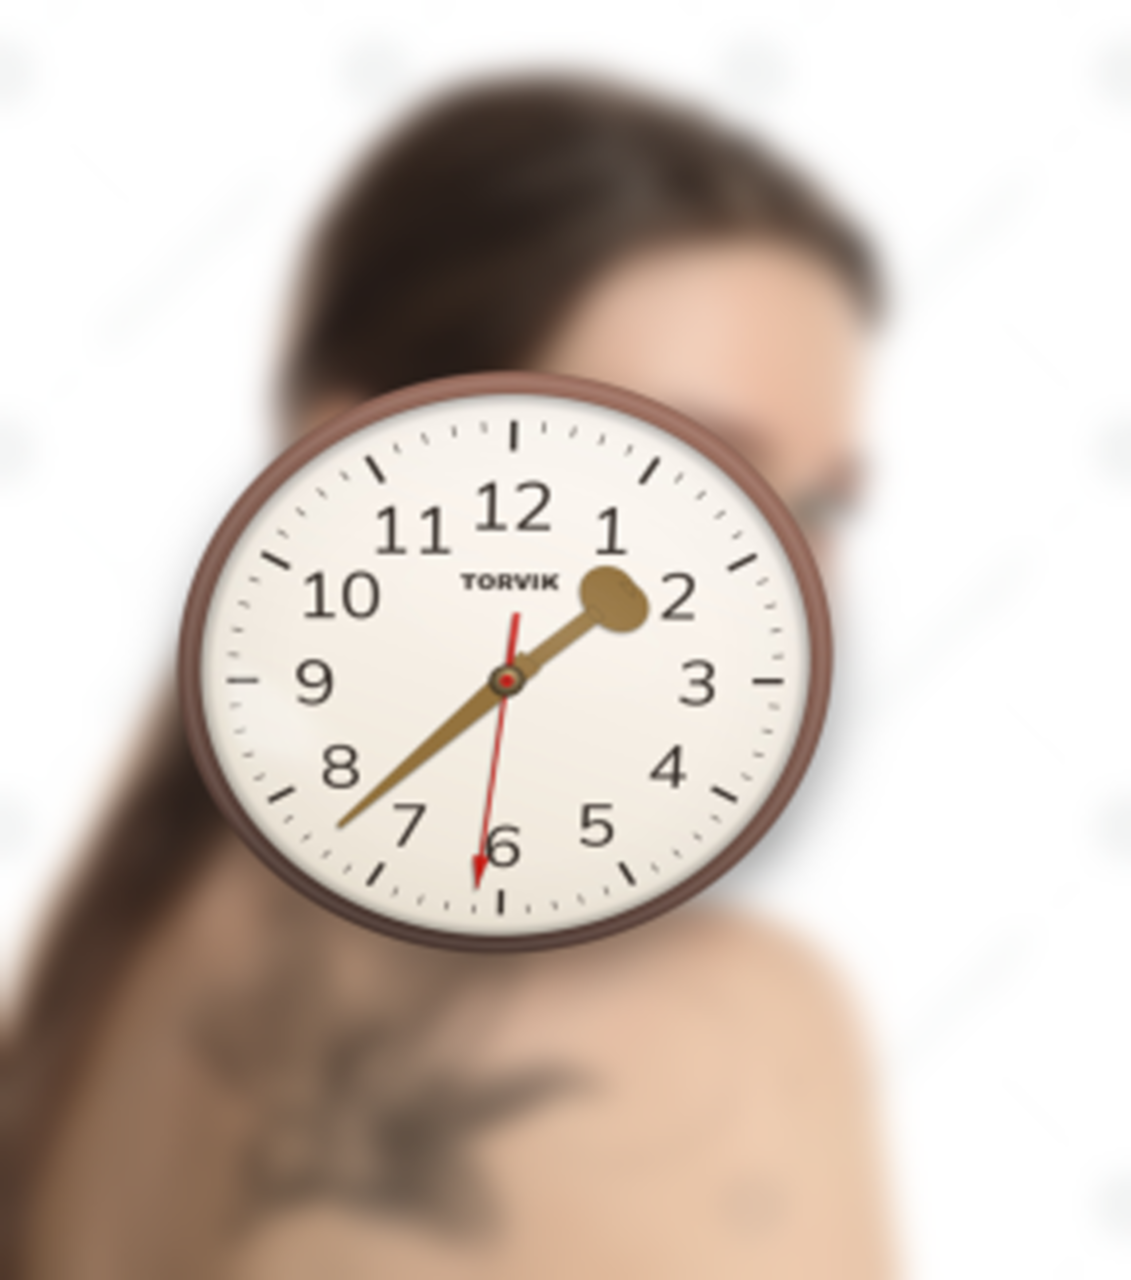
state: 1:37:31
